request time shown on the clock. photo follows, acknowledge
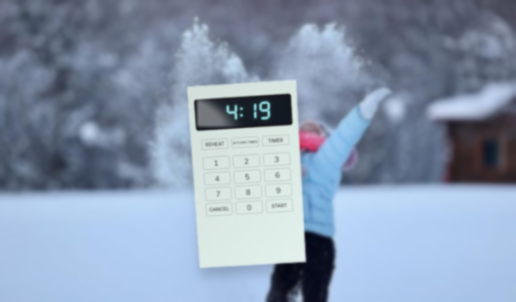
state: 4:19
